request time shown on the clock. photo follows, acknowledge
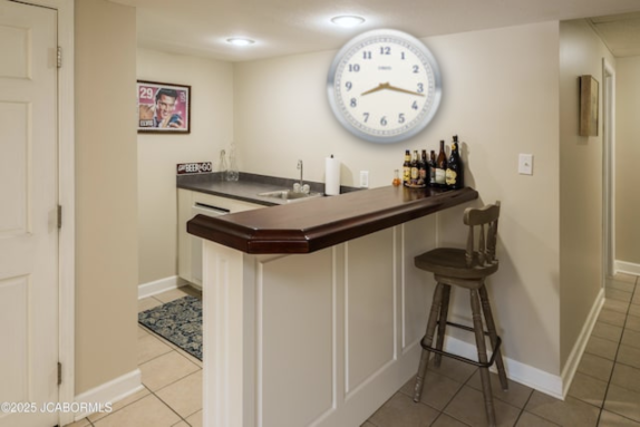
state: 8:17
